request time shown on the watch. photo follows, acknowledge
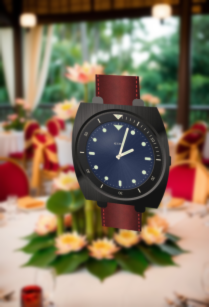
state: 2:03
